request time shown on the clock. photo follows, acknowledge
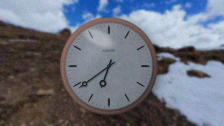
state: 6:39
